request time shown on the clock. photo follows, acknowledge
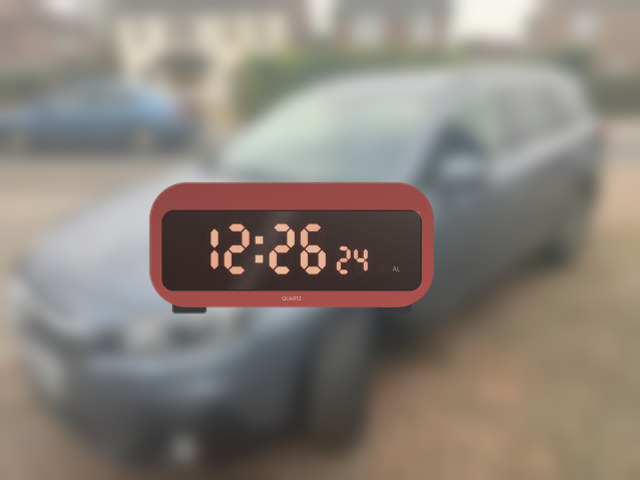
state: 12:26:24
